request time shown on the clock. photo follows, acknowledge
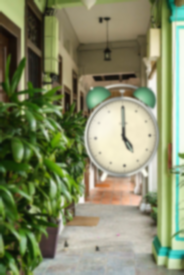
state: 5:00
